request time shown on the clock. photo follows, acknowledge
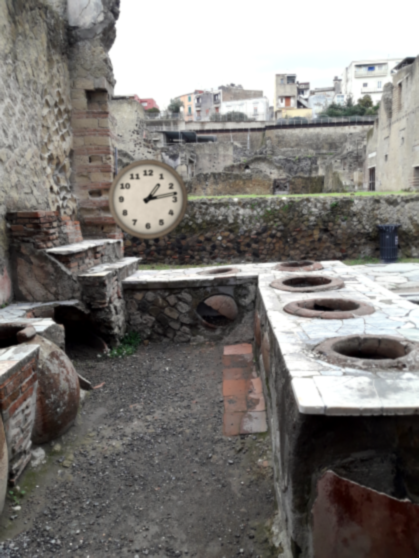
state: 1:13
